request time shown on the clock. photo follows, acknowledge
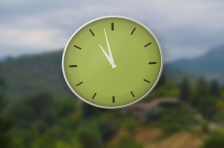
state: 10:58
